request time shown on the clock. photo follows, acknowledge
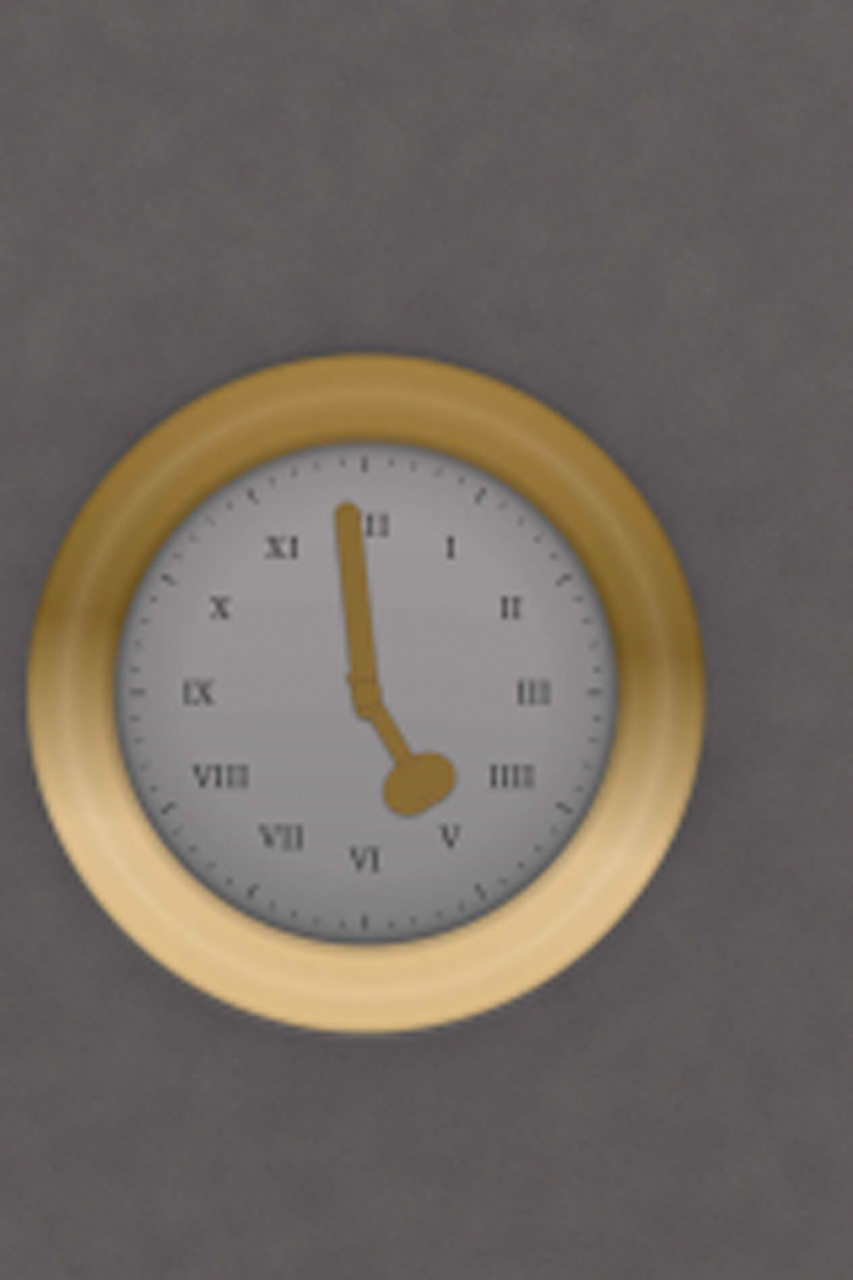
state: 4:59
